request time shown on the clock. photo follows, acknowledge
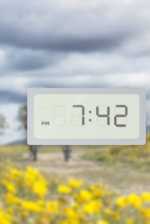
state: 7:42
